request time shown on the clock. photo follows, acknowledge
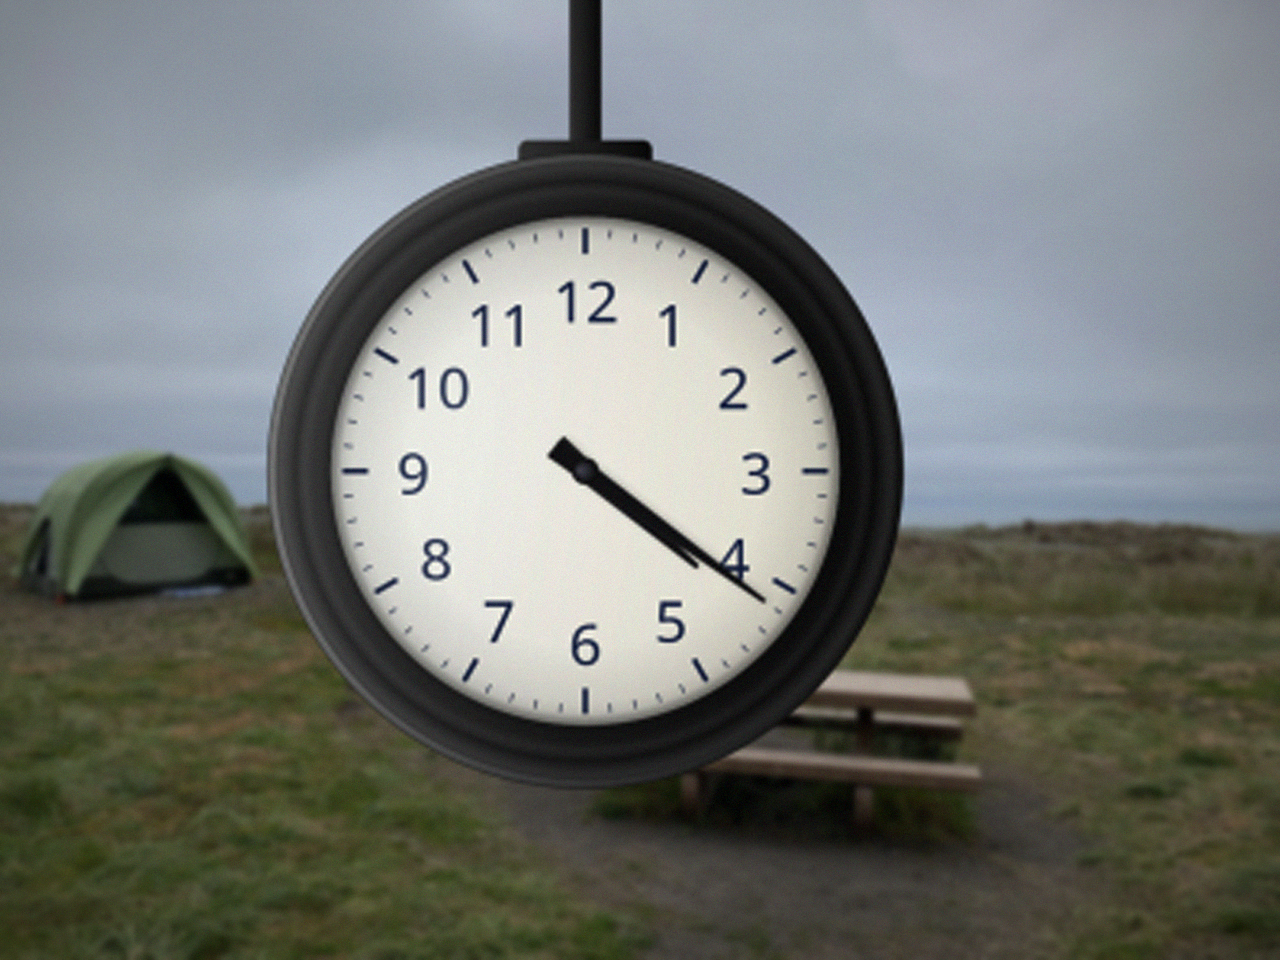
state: 4:21
